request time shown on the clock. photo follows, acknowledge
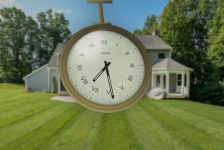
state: 7:29
